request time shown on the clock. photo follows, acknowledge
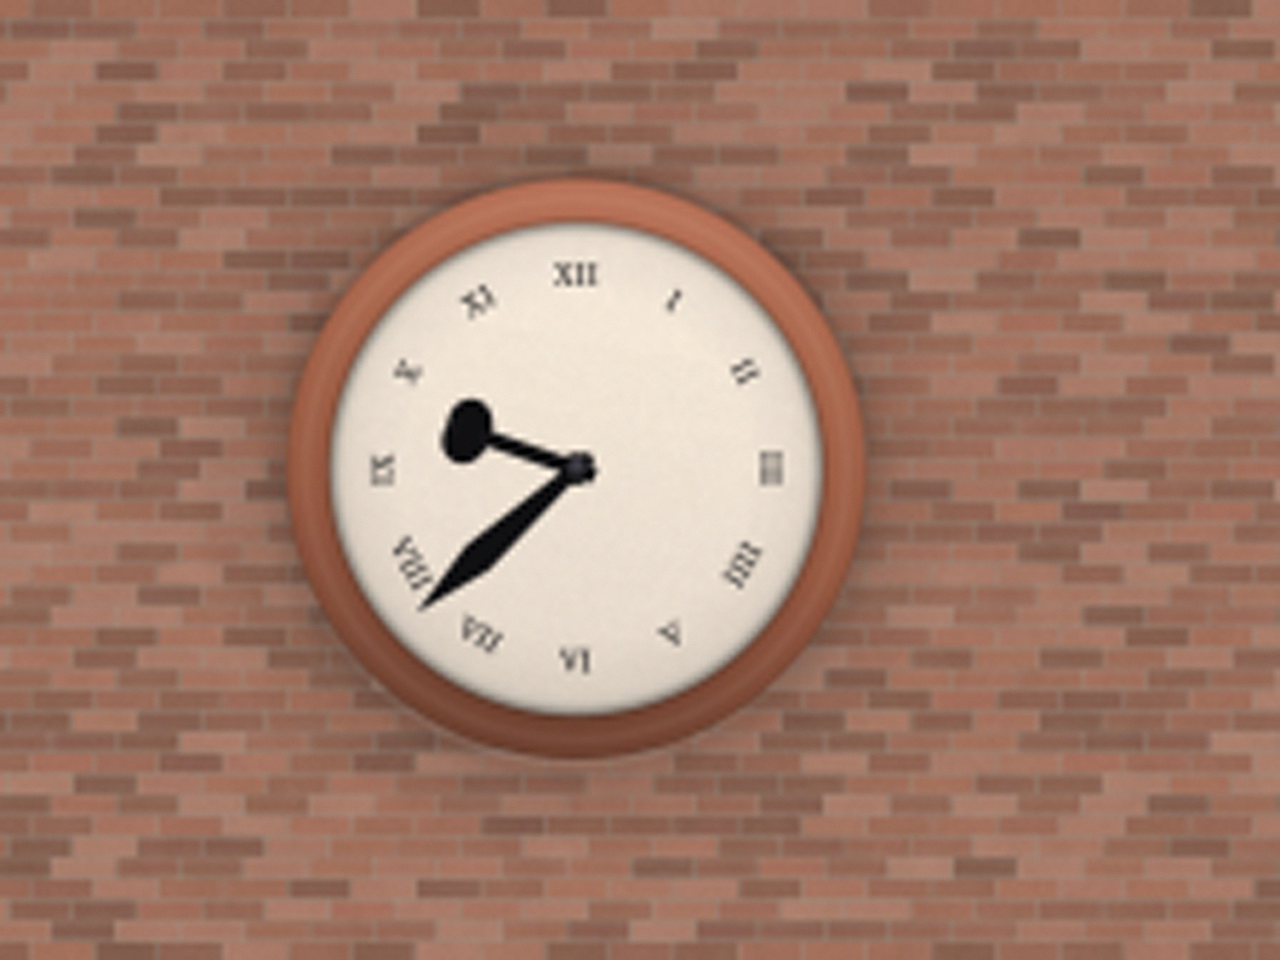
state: 9:38
